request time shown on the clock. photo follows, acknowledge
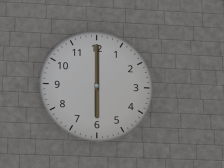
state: 6:00
